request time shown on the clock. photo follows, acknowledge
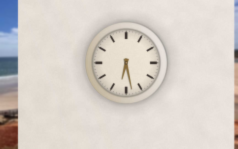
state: 6:28
